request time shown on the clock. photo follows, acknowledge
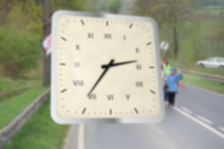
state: 2:36
